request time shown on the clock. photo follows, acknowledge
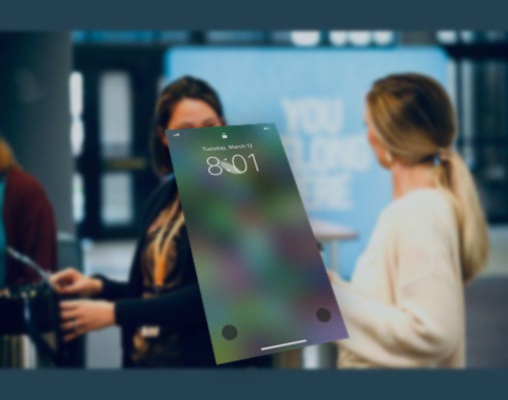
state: 8:01
